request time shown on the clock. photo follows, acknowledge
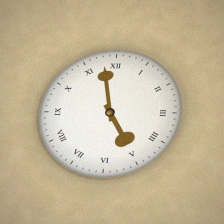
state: 4:58
